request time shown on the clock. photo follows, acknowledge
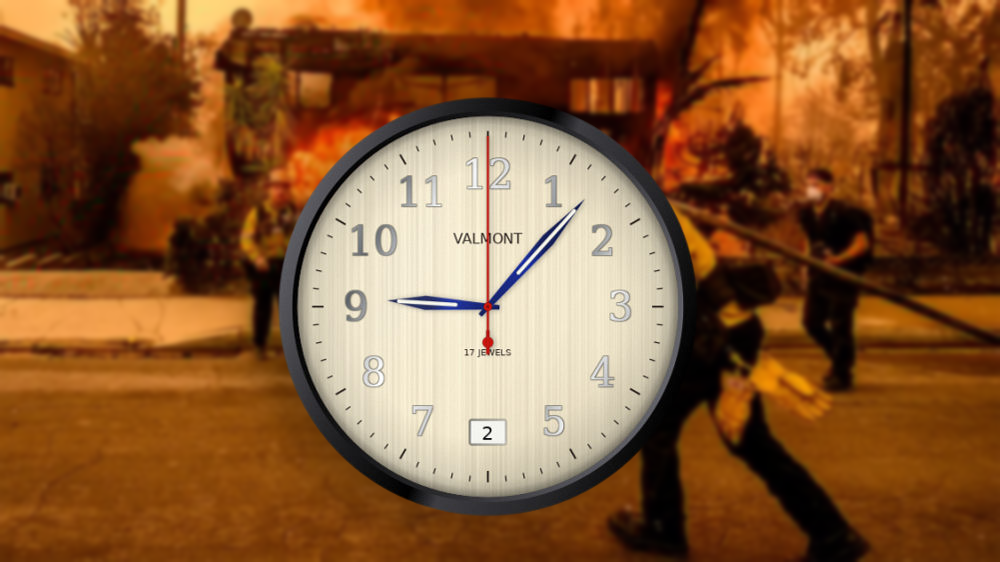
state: 9:07:00
